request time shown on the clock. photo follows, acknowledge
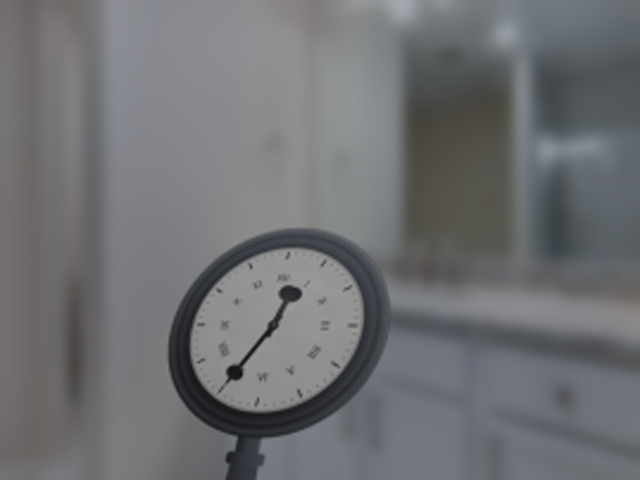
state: 12:35
